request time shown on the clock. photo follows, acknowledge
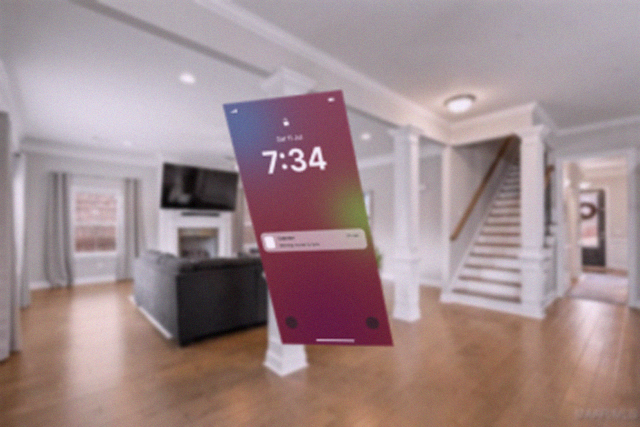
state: 7:34
